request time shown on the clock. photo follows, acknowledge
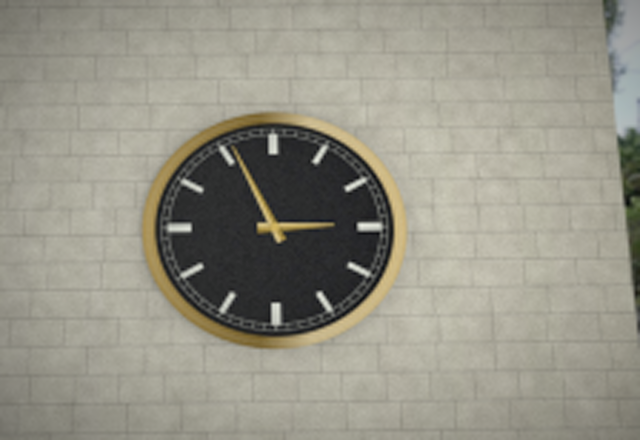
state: 2:56
